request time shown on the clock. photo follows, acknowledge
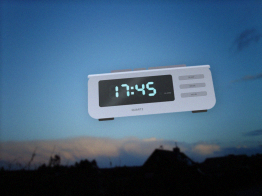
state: 17:45
